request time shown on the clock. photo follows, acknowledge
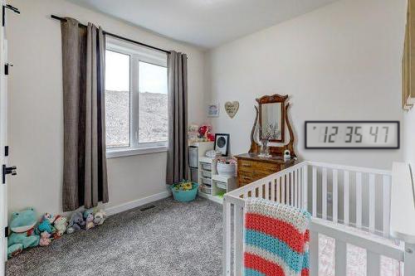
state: 12:35:47
